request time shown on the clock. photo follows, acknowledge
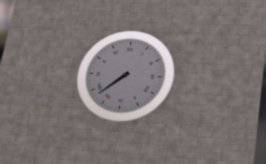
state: 7:38
